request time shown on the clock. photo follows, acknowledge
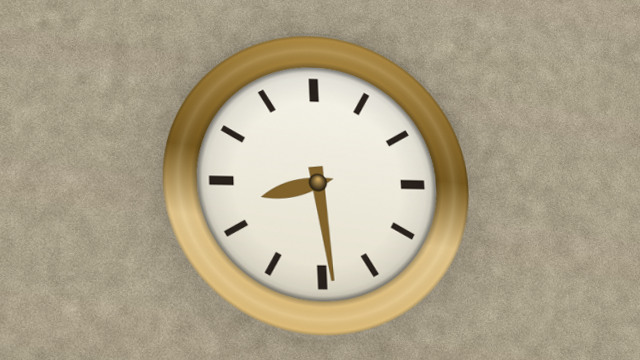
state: 8:29
